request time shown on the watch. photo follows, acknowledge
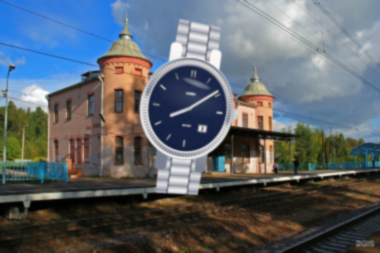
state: 8:09
